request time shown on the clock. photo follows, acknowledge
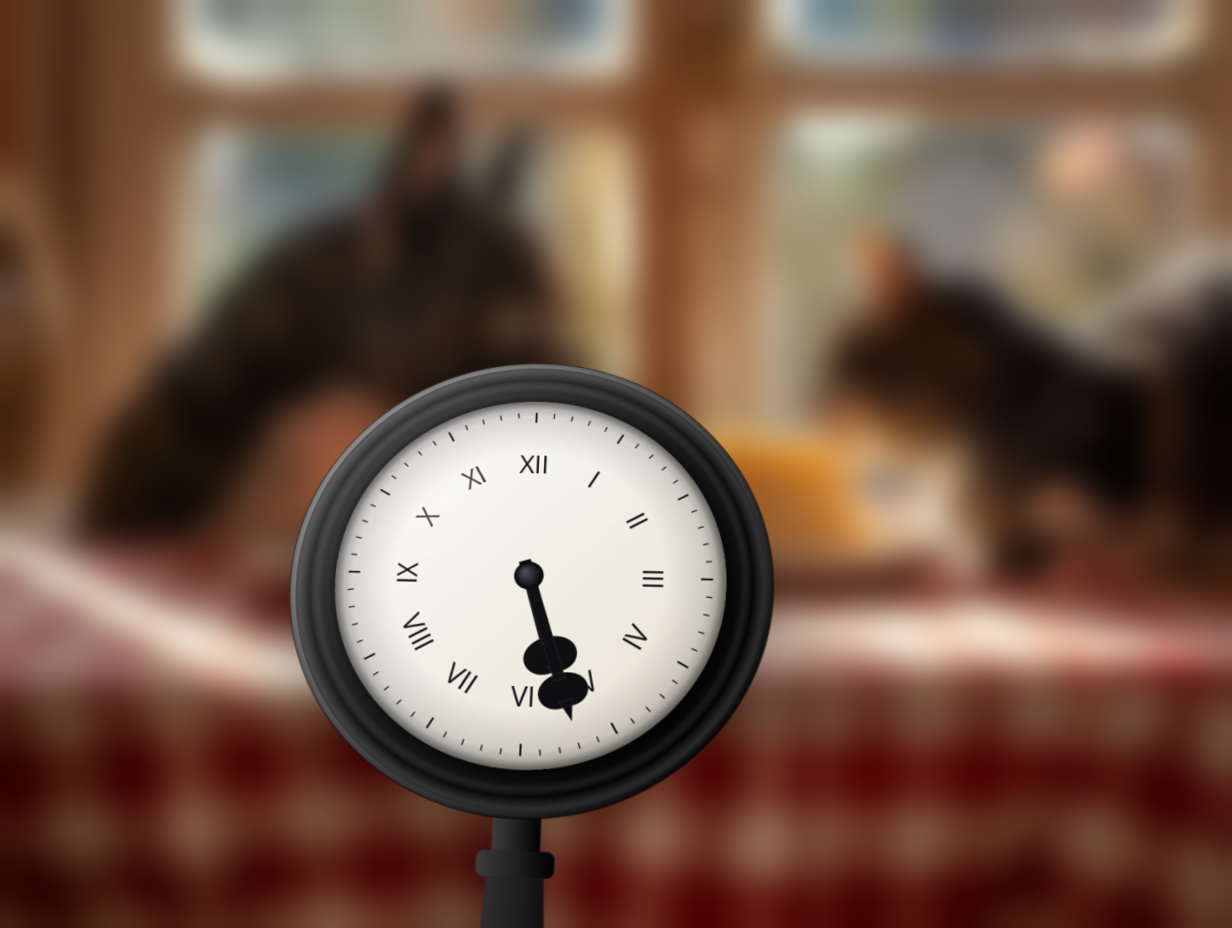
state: 5:27
